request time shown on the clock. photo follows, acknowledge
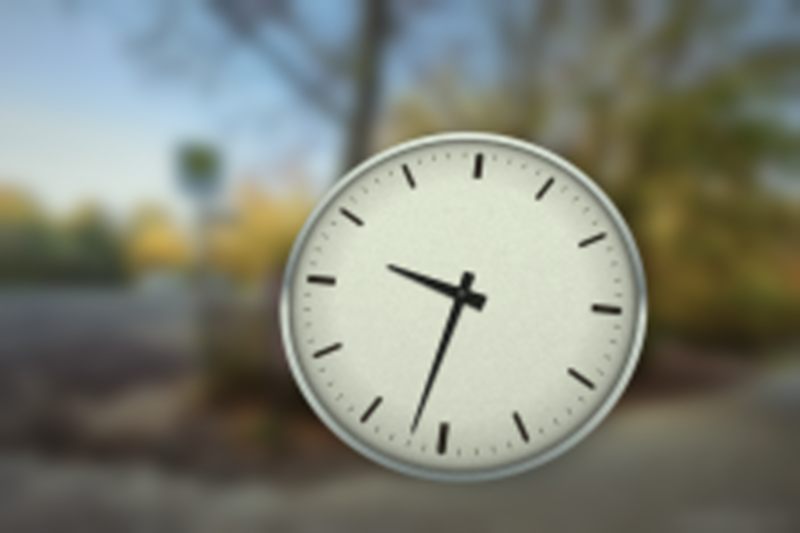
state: 9:32
